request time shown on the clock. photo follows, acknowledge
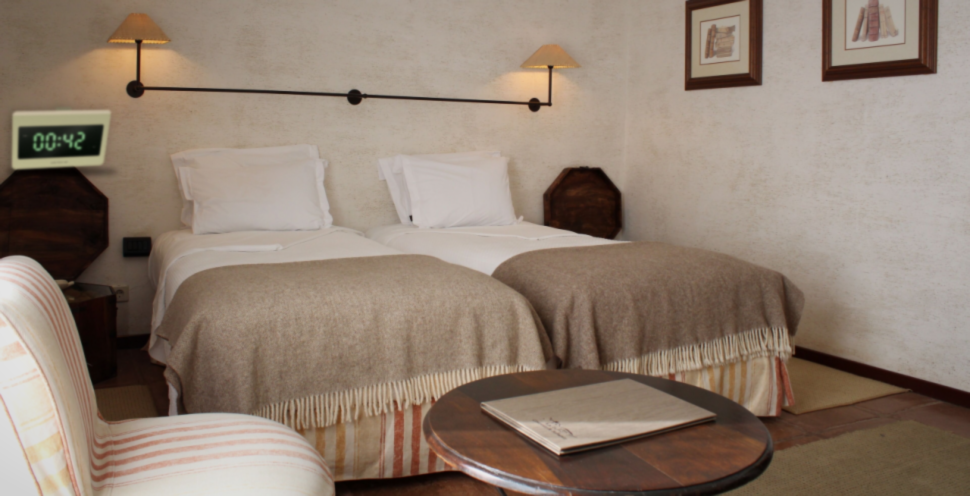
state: 0:42
